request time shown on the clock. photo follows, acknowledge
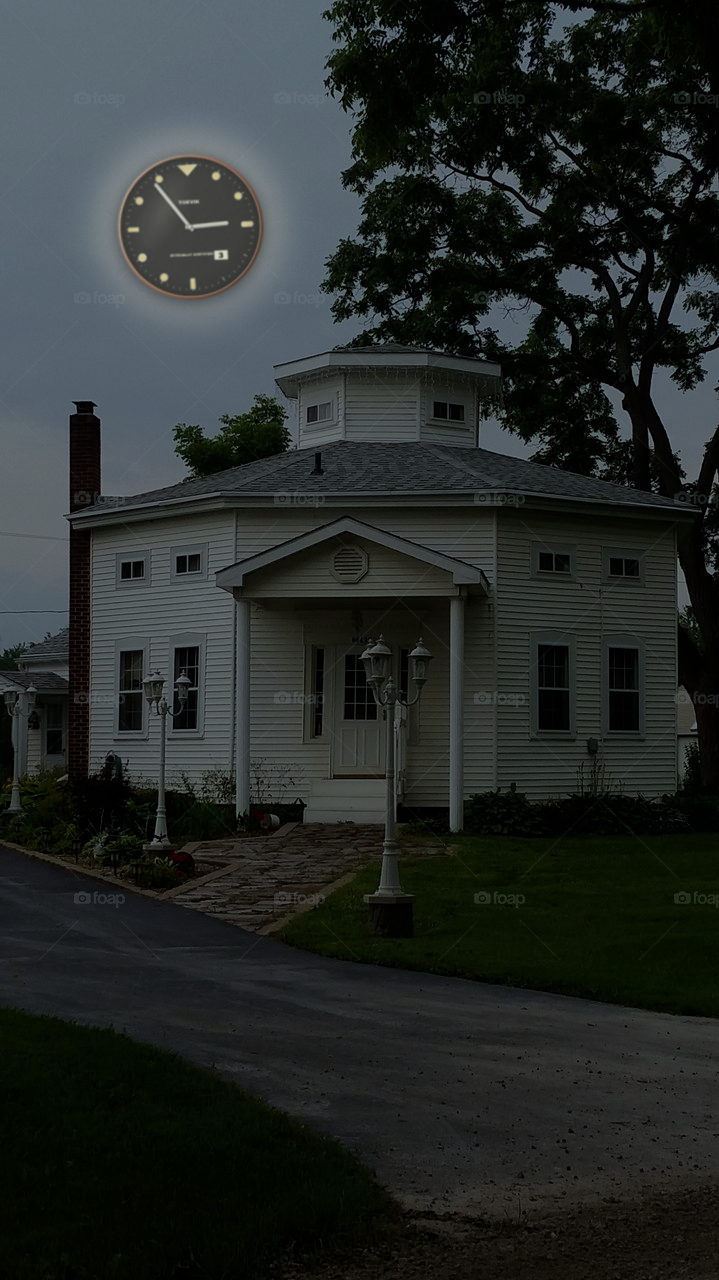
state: 2:54
